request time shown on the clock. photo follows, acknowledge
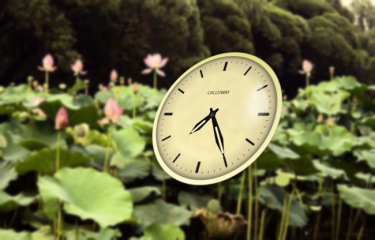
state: 7:25
